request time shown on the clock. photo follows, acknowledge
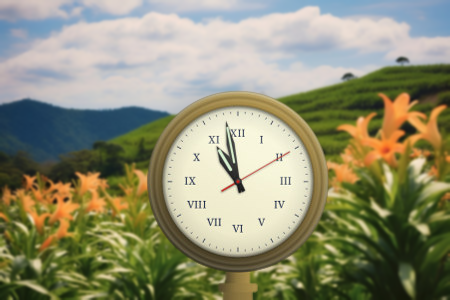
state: 10:58:10
